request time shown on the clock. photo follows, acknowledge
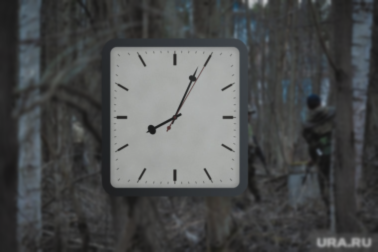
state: 8:04:05
